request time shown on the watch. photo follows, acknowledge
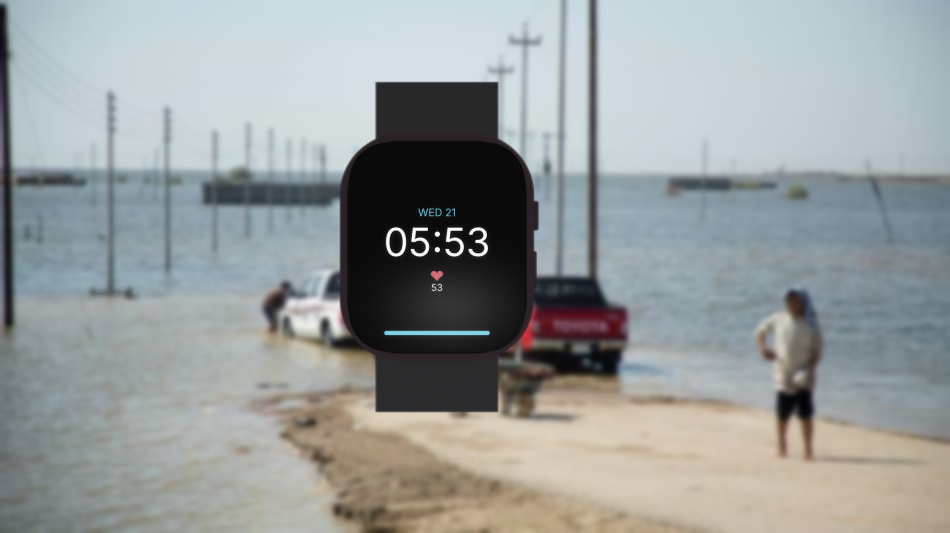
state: 5:53
